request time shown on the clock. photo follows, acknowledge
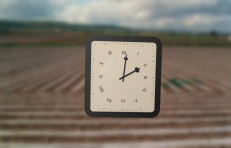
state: 2:01
